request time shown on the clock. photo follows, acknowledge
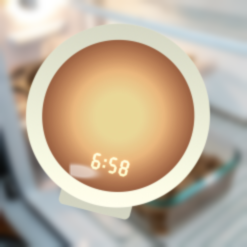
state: 6:58
